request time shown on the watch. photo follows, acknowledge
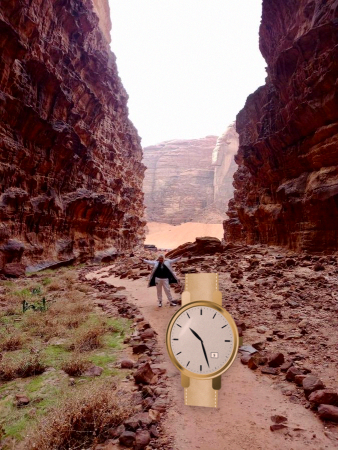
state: 10:27
